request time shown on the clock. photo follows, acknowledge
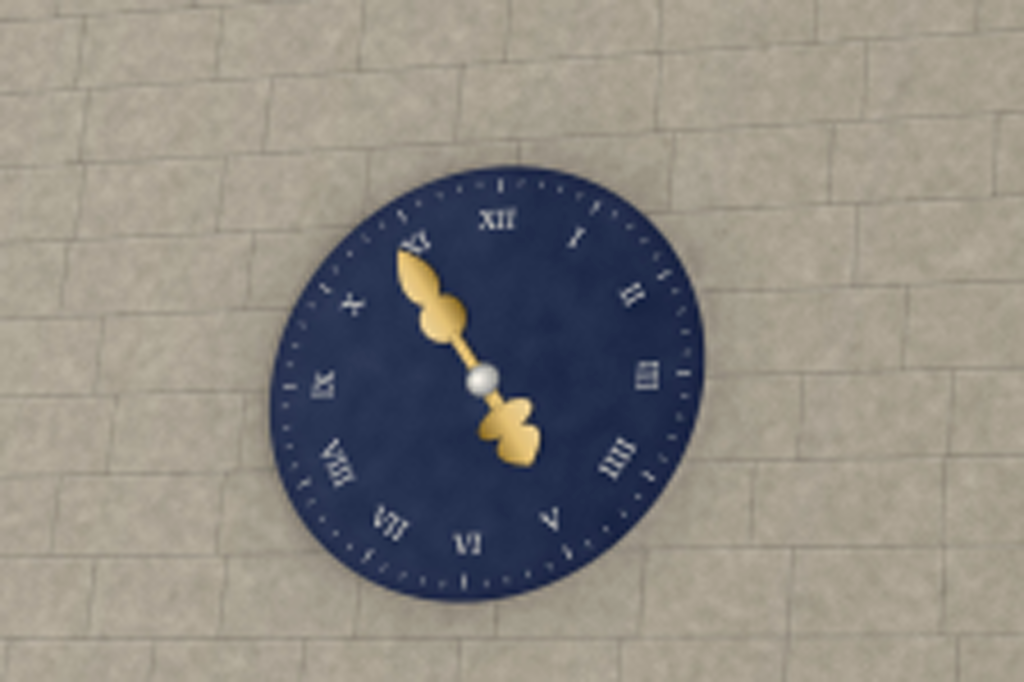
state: 4:54
